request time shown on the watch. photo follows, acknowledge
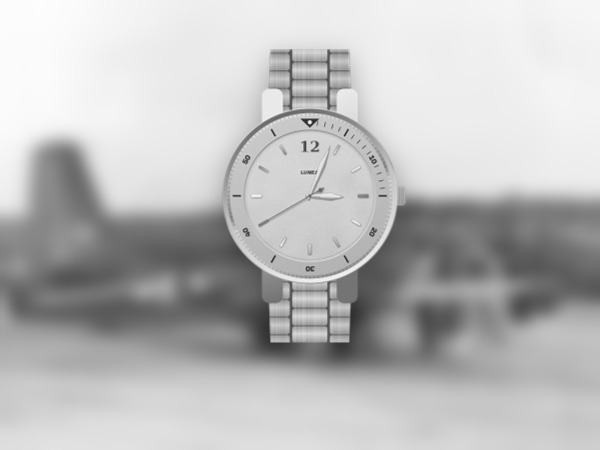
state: 3:03:40
